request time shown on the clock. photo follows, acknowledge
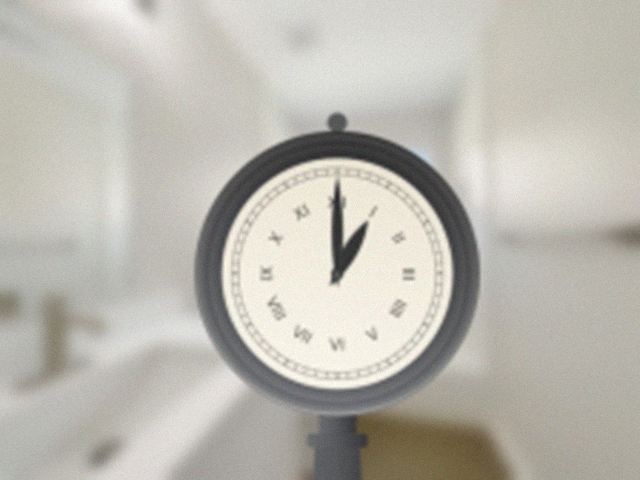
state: 1:00
